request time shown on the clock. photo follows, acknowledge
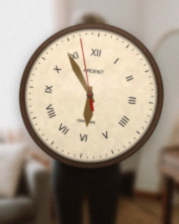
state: 5:53:57
